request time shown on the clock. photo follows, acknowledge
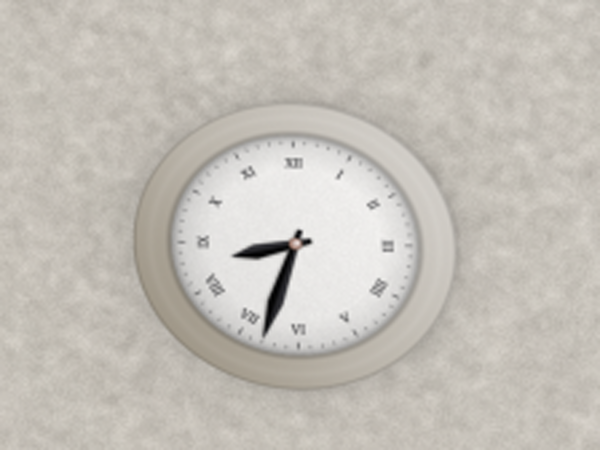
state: 8:33
